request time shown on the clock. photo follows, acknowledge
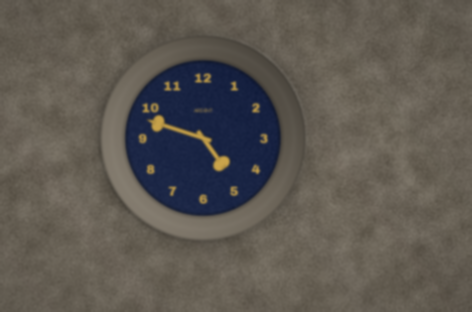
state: 4:48
